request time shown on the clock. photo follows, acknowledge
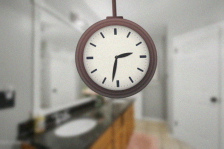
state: 2:32
